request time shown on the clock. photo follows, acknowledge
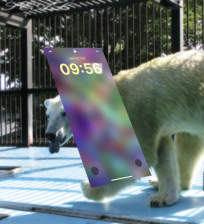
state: 9:56
